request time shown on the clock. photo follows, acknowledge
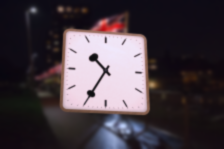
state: 10:35
